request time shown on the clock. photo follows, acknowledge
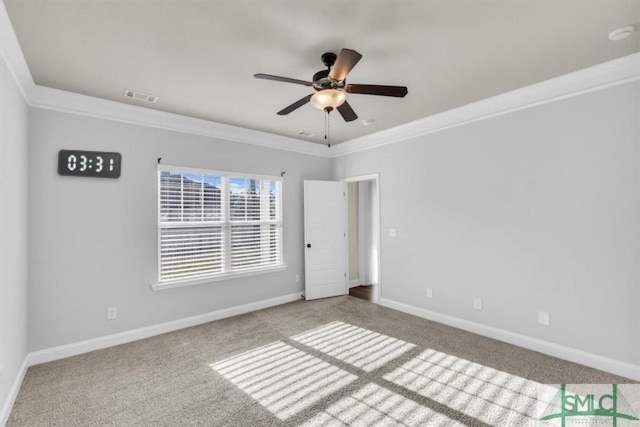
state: 3:31
